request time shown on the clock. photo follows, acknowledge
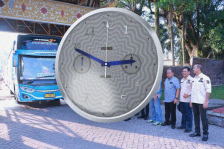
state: 2:49
